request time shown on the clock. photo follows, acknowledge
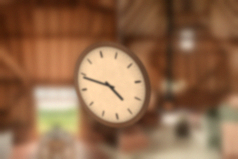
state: 4:49
